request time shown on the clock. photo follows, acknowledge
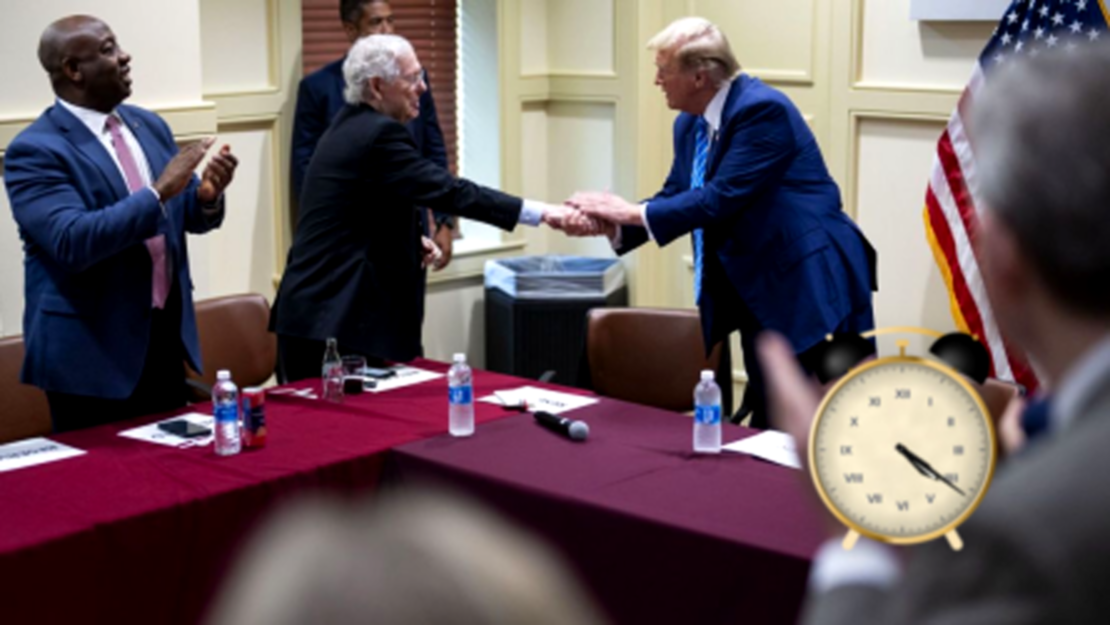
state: 4:21
